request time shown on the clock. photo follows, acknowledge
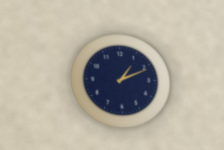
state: 1:11
